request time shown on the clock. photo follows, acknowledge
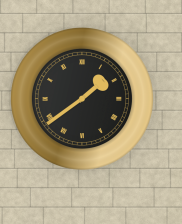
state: 1:39
